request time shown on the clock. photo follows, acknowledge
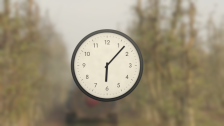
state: 6:07
